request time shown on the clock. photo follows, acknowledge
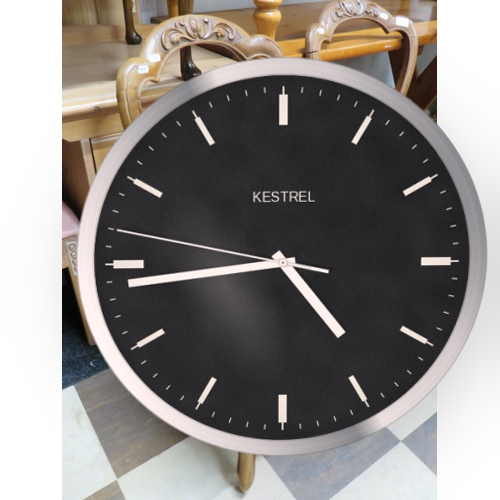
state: 4:43:47
